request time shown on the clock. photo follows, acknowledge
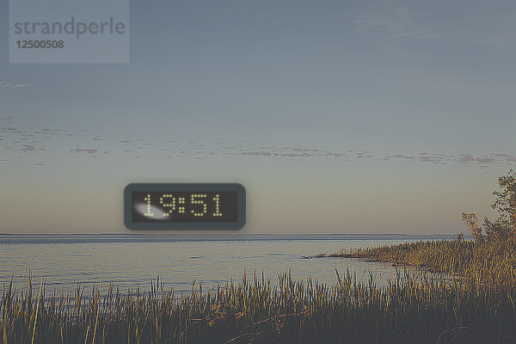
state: 19:51
